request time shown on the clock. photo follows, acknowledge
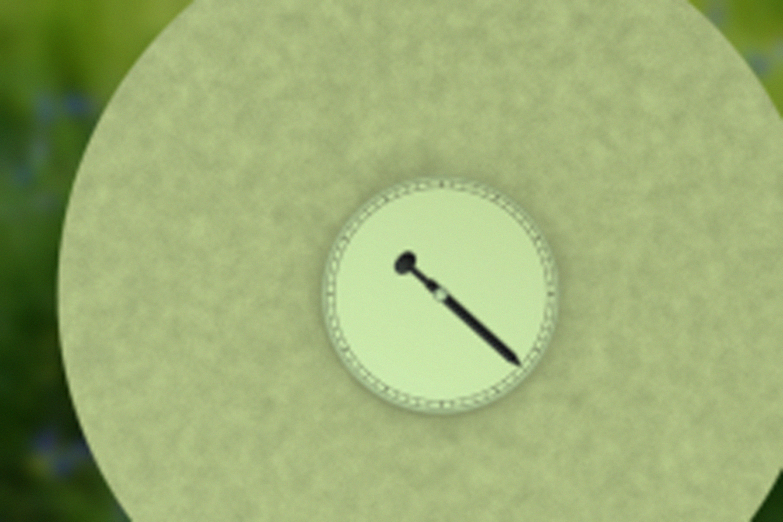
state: 10:22
